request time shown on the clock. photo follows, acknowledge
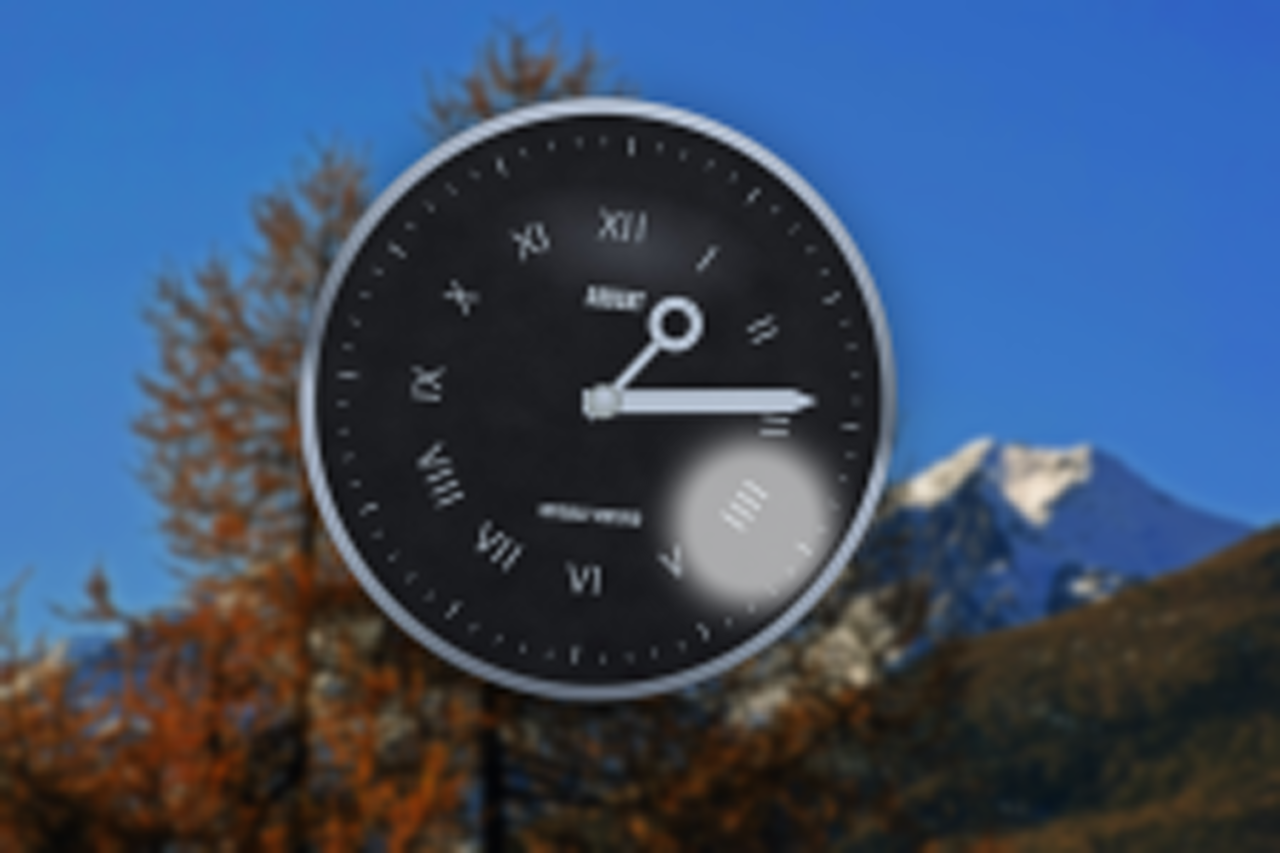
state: 1:14
